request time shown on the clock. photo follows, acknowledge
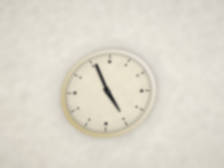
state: 4:56
